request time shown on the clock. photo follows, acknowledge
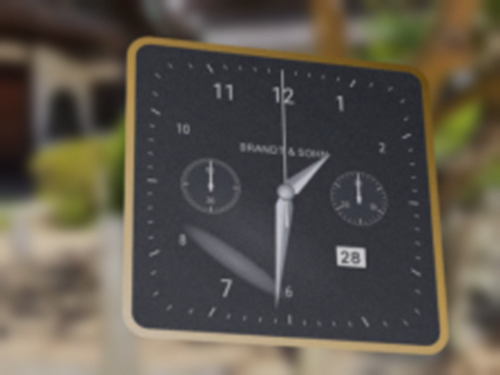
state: 1:31
